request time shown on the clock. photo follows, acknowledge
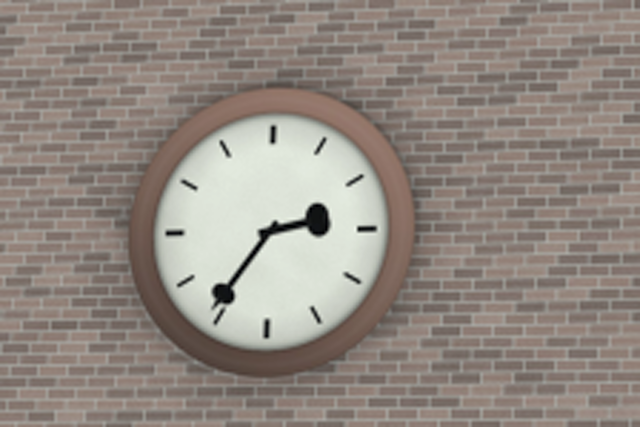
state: 2:36
